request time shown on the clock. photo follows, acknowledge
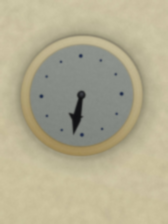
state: 6:32
